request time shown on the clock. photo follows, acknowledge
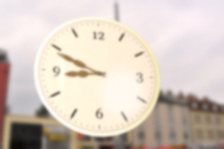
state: 8:49
